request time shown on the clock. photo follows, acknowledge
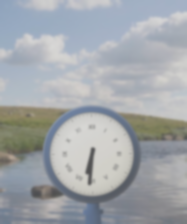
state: 6:31
